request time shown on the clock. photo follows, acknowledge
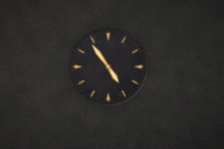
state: 4:54
